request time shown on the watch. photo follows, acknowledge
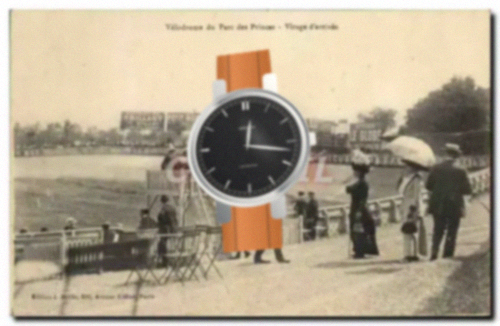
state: 12:17
